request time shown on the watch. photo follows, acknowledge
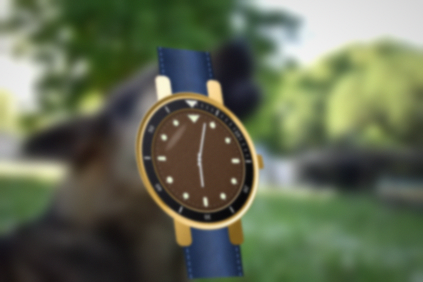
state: 6:03
